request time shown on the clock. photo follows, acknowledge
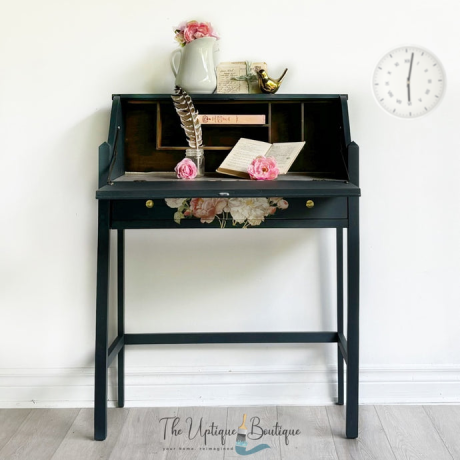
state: 6:02
